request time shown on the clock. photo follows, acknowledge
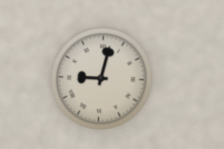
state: 9:02
